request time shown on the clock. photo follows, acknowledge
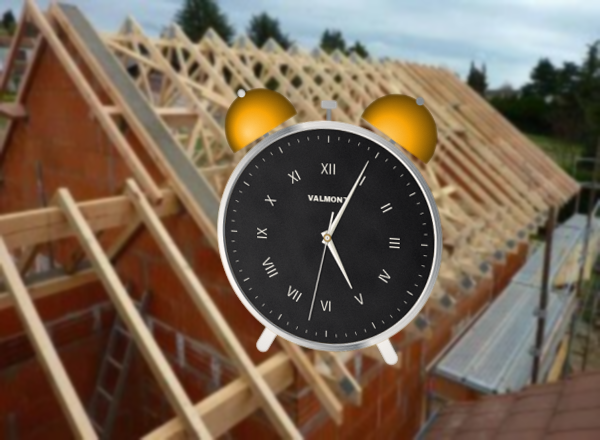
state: 5:04:32
